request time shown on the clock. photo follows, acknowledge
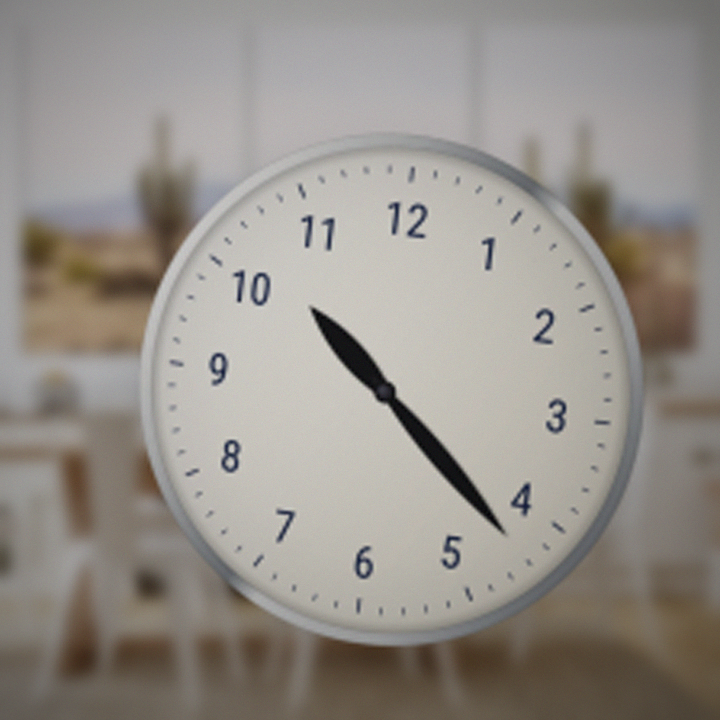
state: 10:22
